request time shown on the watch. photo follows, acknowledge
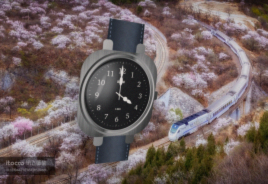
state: 4:00
